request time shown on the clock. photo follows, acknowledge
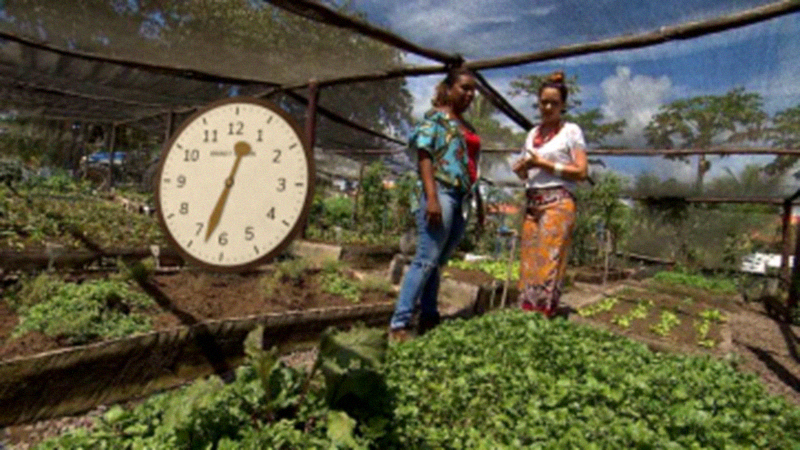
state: 12:33
